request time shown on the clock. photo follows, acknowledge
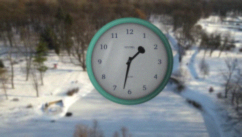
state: 1:32
